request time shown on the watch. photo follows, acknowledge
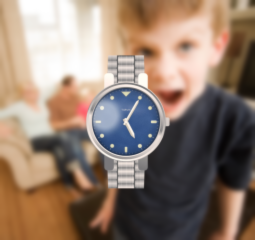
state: 5:05
